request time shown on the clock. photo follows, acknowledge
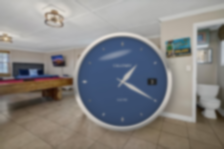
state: 1:20
